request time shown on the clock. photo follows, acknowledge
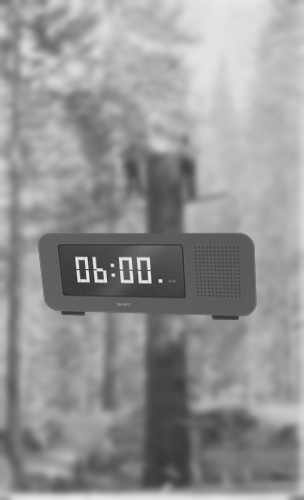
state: 6:00
